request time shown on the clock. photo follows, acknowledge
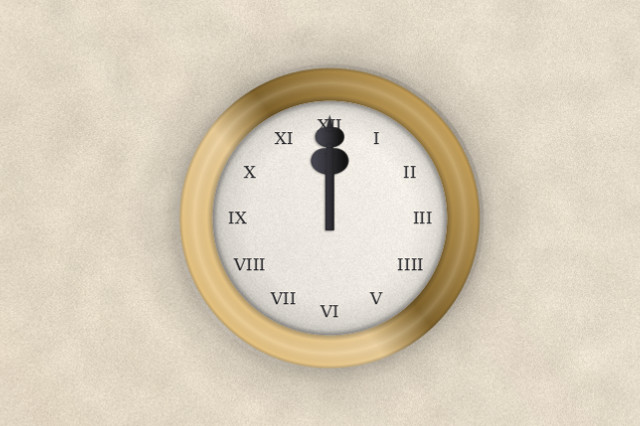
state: 12:00
